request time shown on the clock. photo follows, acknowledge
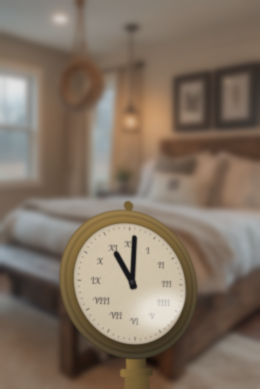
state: 11:01
